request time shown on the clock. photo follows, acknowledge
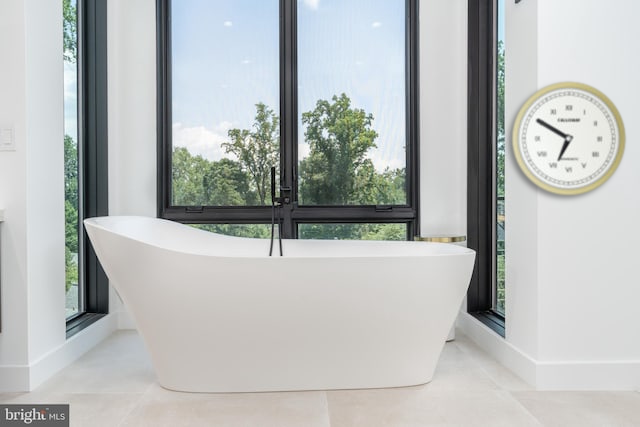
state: 6:50
